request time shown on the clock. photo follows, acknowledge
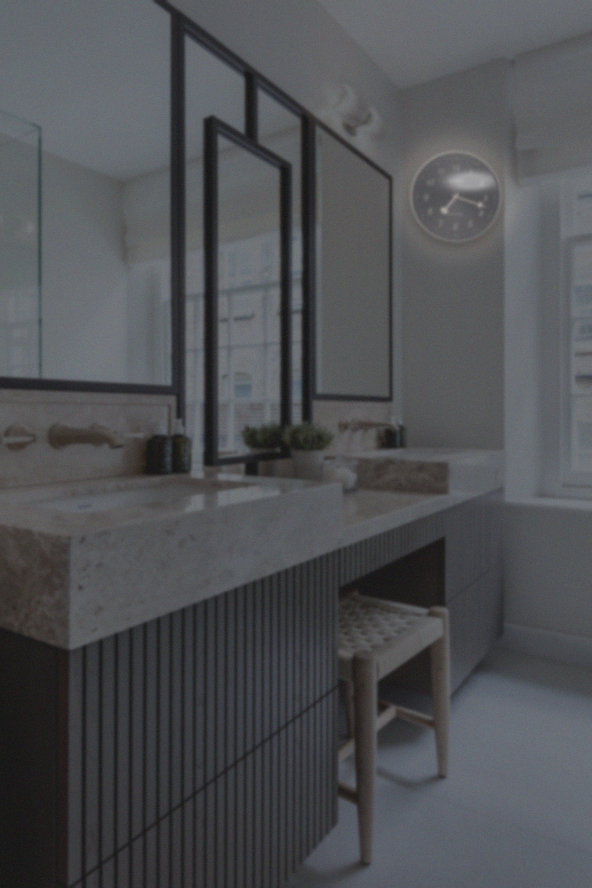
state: 7:18
